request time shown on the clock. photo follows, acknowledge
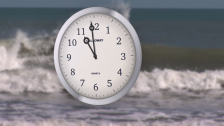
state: 10:59
